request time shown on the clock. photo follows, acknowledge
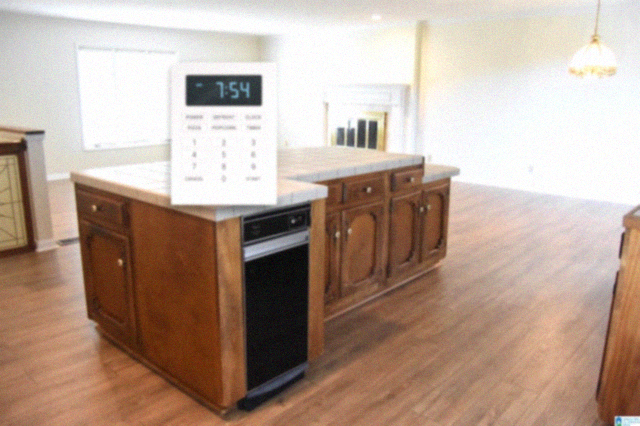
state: 7:54
